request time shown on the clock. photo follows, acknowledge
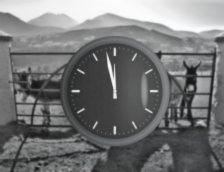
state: 11:58
